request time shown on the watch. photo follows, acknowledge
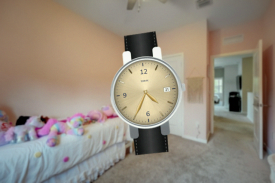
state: 4:35
